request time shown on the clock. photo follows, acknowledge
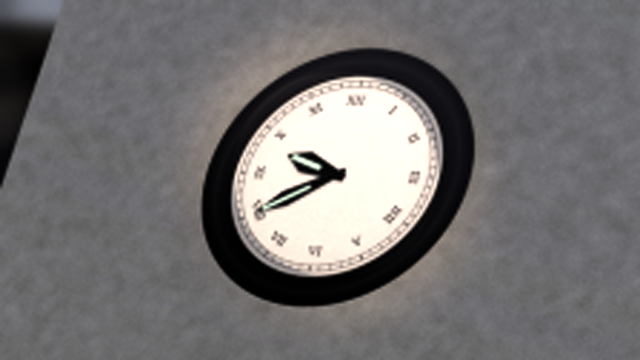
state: 9:40
